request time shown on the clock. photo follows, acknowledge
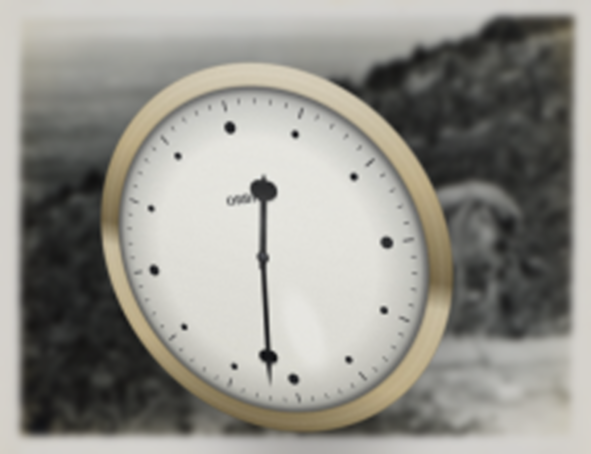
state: 12:32
